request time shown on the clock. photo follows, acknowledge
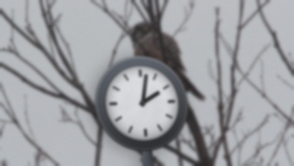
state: 2:02
